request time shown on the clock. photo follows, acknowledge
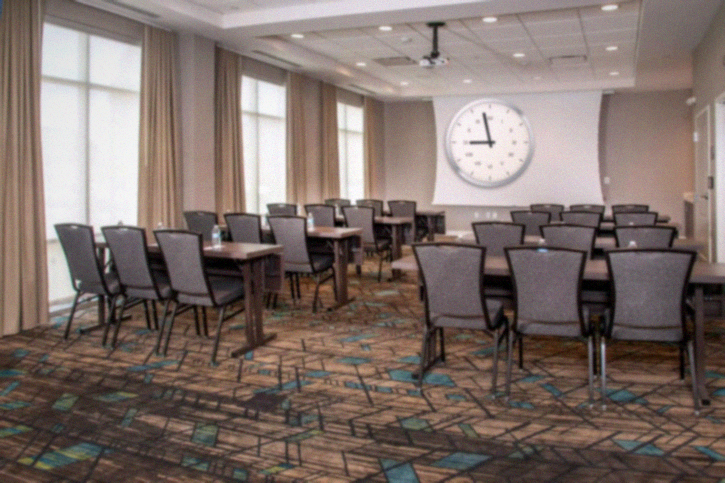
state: 8:58
